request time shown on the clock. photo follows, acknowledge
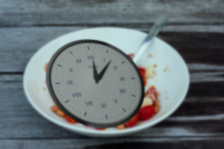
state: 12:07
